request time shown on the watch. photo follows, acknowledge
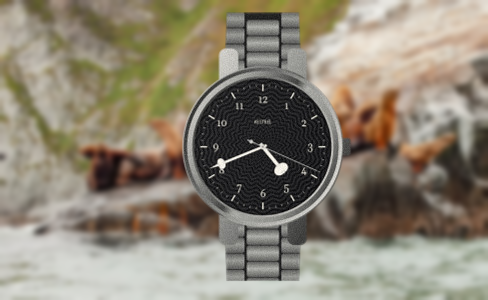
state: 4:41:19
